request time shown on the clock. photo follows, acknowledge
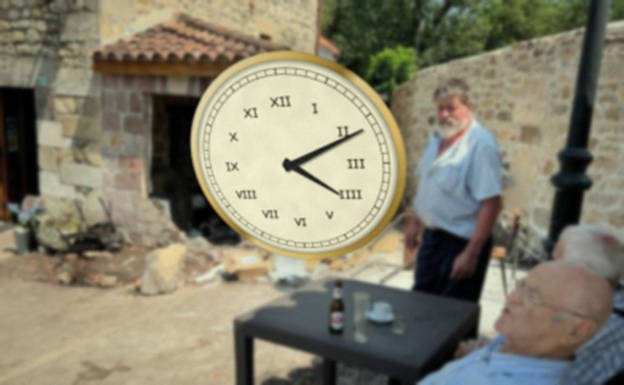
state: 4:11
